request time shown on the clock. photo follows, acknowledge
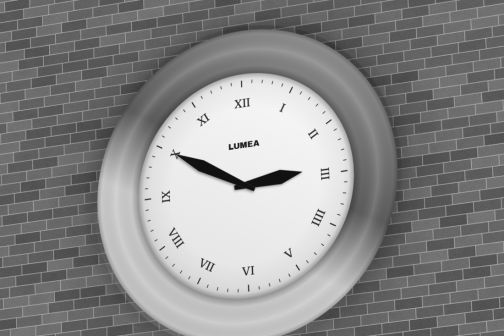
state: 2:50
